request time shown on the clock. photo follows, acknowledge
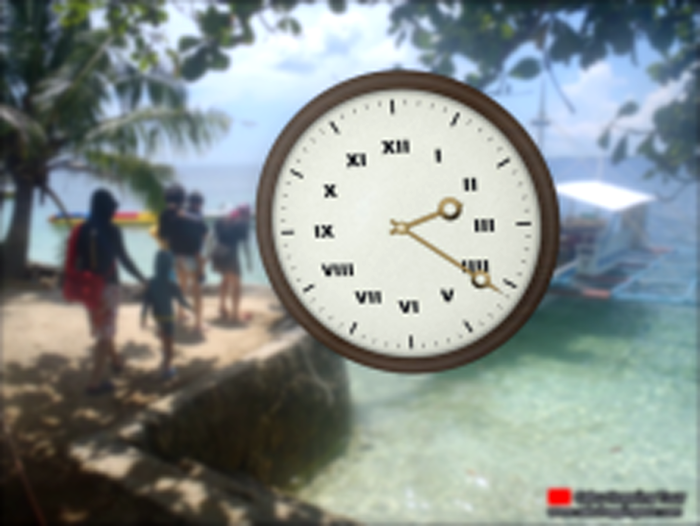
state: 2:21
